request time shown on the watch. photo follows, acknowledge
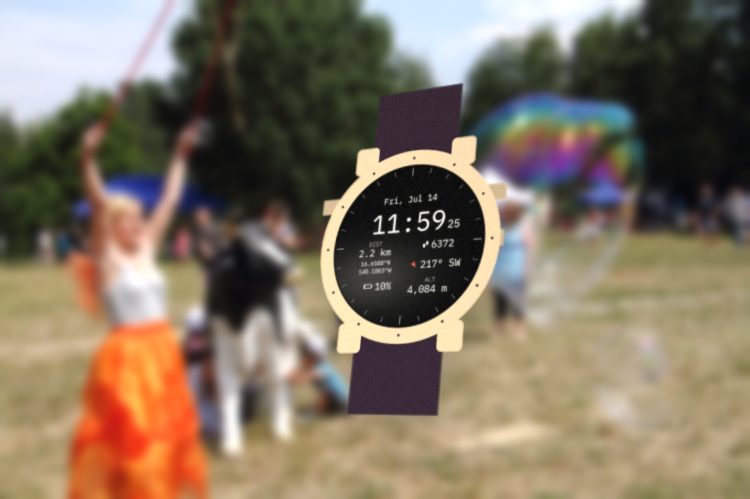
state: 11:59:25
